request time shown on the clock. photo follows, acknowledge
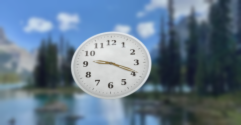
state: 9:19
